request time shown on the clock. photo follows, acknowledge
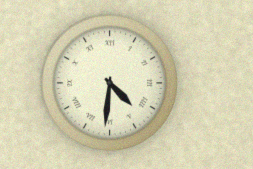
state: 4:31
